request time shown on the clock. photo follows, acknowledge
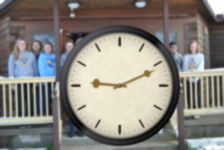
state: 9:11
